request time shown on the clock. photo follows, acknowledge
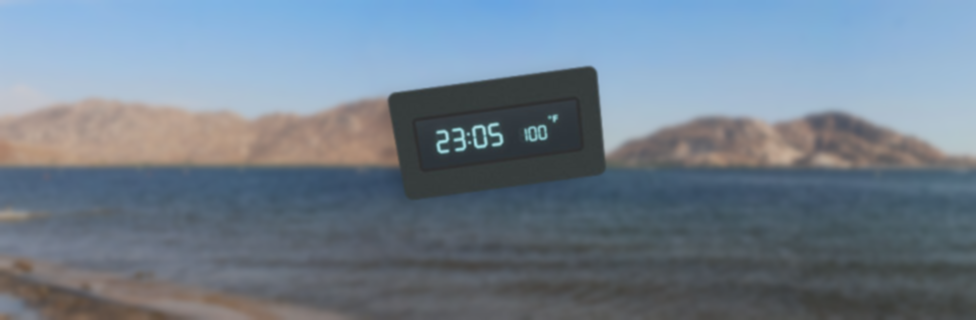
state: 23:05
